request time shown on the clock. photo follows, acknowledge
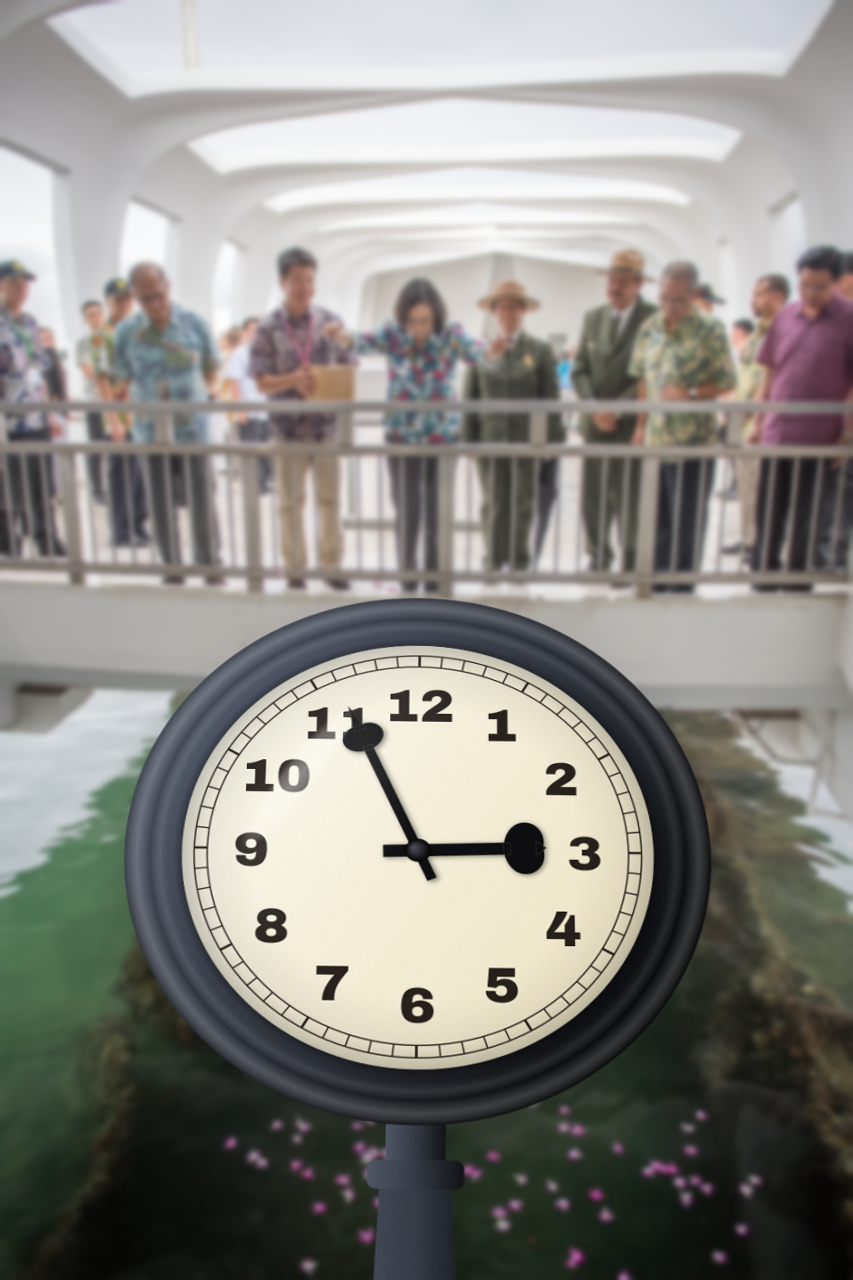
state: 2:56
